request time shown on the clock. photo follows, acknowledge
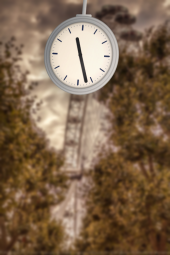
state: 11:27
